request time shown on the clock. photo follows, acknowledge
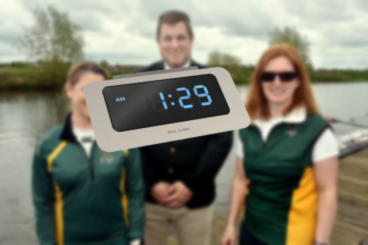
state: 1:29
